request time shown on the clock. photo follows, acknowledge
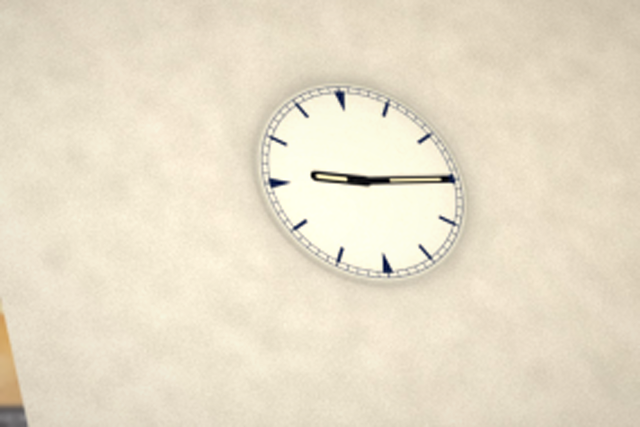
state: 9:15
